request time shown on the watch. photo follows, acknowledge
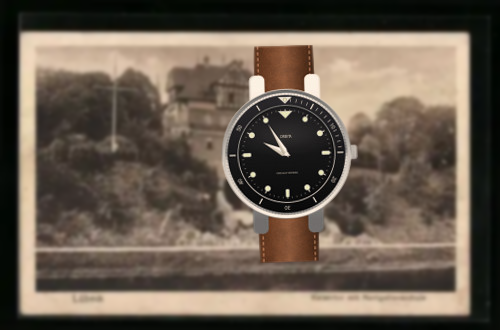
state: 9:55
